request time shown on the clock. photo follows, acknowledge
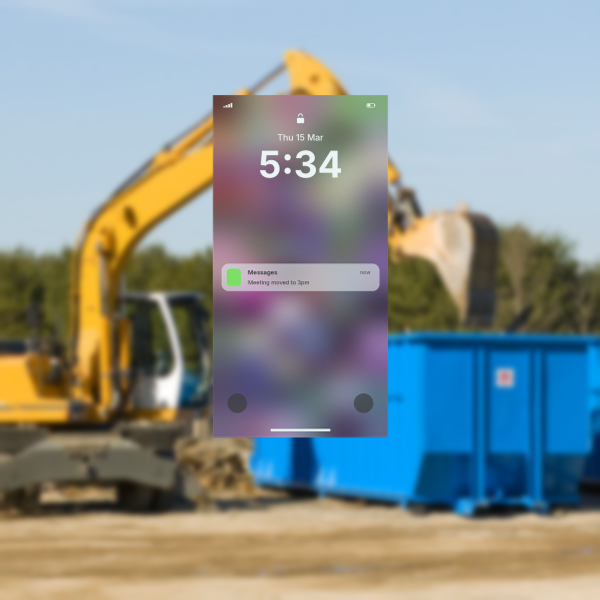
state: 5:34
